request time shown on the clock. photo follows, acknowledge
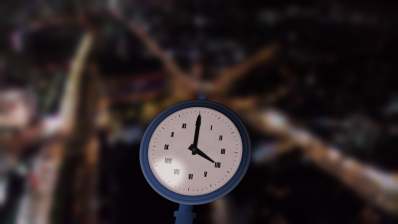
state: 4:00
